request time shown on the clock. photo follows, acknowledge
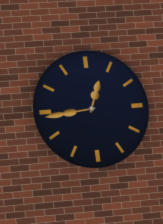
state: 12:44
